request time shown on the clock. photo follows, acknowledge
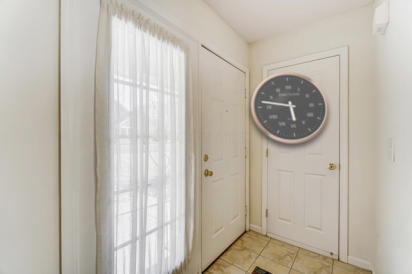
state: 5:47
